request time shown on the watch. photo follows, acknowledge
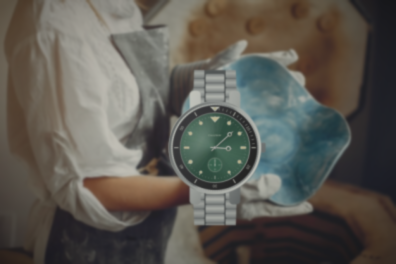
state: 3:08
